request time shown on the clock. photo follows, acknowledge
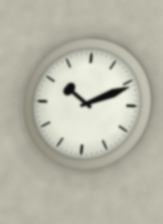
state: 10:11
